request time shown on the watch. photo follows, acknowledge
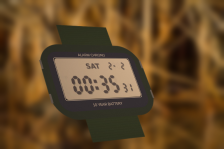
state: 0:35:31
